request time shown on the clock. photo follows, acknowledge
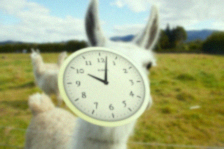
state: 10:02
